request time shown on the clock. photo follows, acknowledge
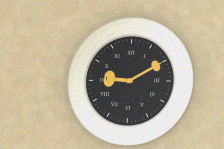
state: 9:10
